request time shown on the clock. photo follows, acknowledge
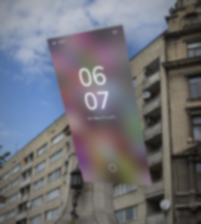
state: 6:07
